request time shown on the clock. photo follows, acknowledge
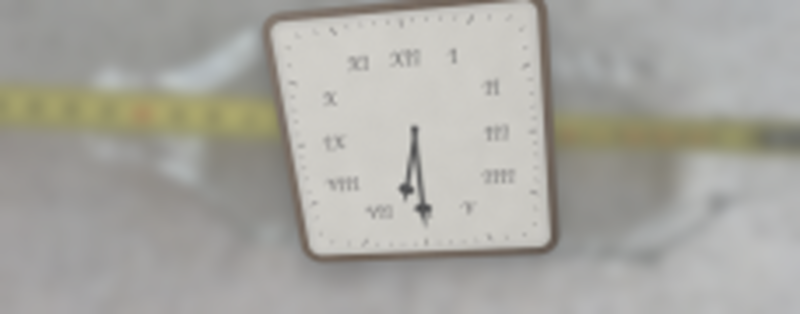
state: 6:30
